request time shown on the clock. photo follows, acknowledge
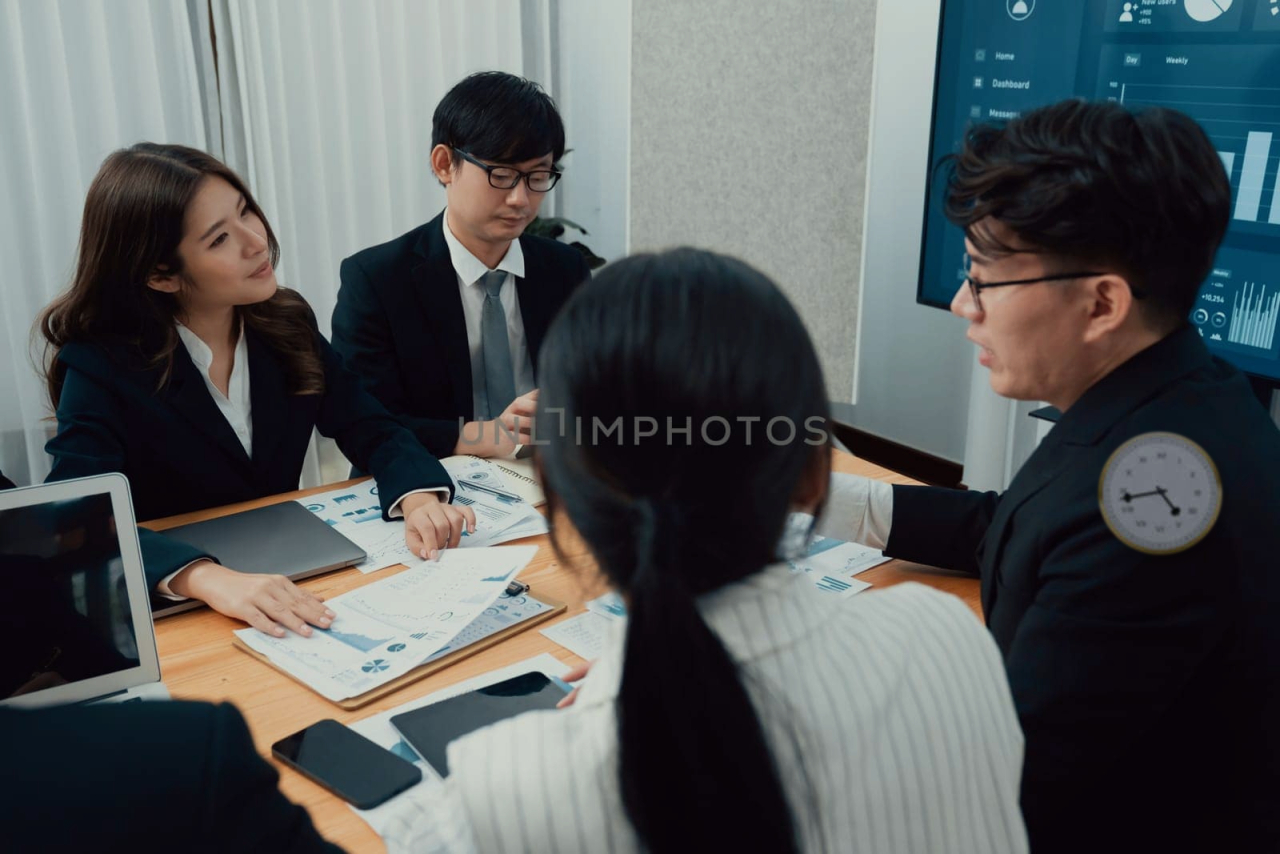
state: 4:43
